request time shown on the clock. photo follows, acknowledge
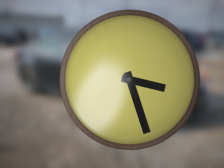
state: 3:27
